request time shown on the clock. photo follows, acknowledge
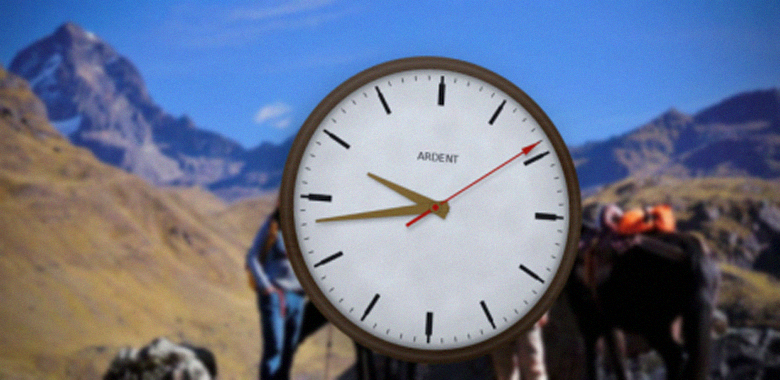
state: 9:43:09
